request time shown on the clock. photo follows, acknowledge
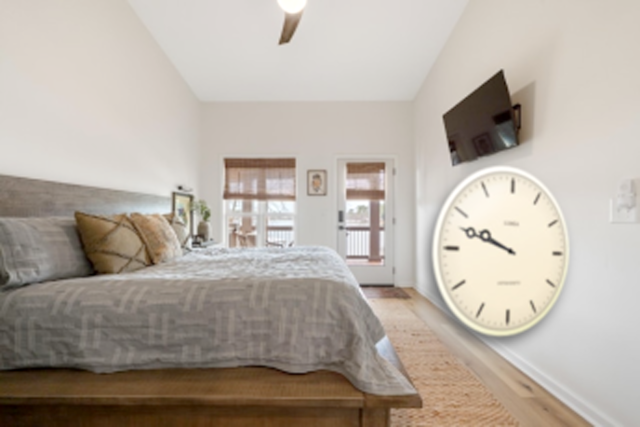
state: 9:48
